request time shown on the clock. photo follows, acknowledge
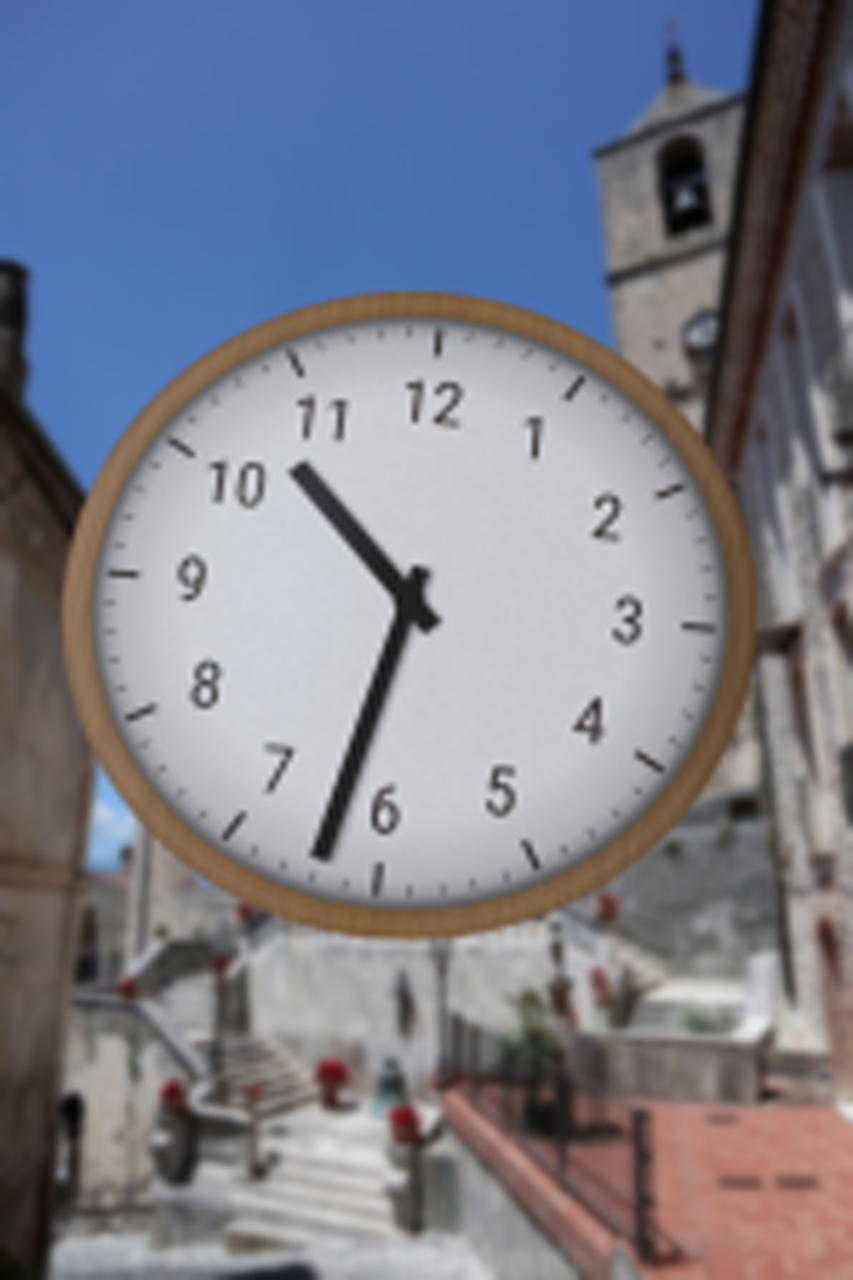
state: 10:32
